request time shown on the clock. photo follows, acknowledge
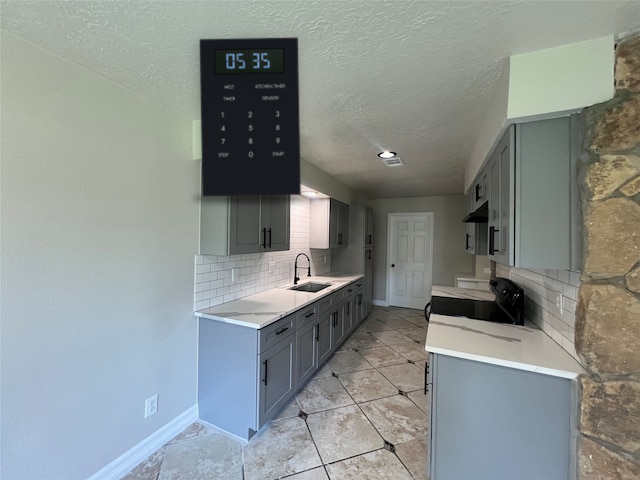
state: 5:35
